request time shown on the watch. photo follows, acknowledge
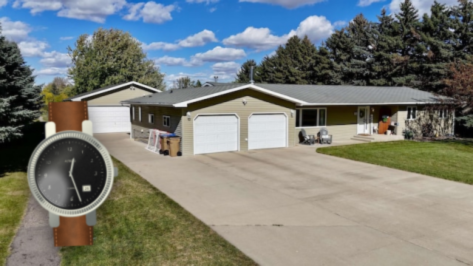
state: 12:27
